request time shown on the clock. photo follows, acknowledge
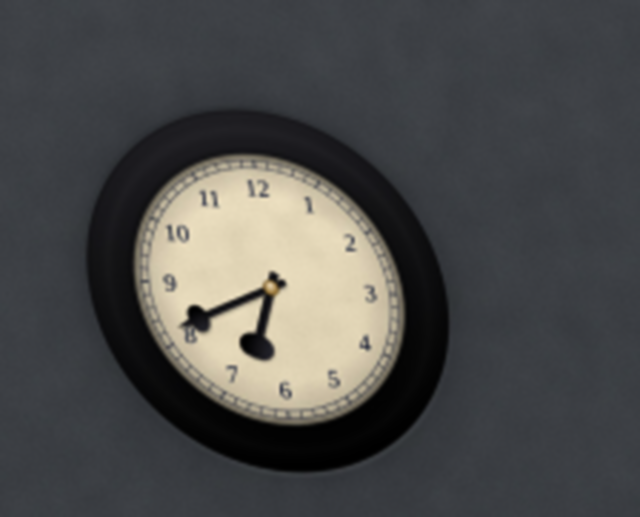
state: 6:41
